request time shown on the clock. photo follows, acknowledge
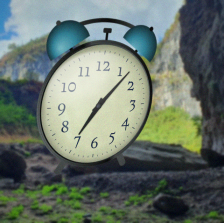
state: 7:07
